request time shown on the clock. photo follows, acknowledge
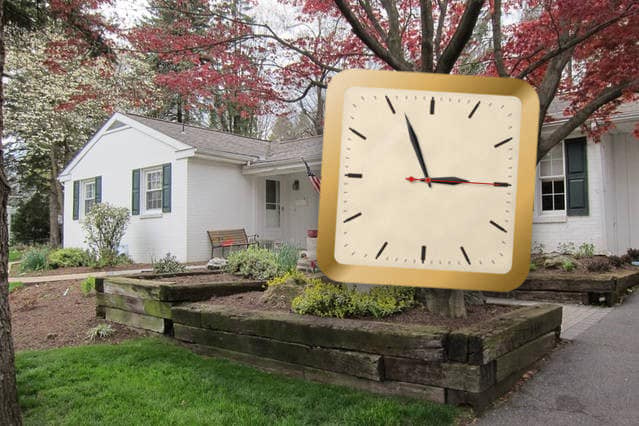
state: 2:56:15
